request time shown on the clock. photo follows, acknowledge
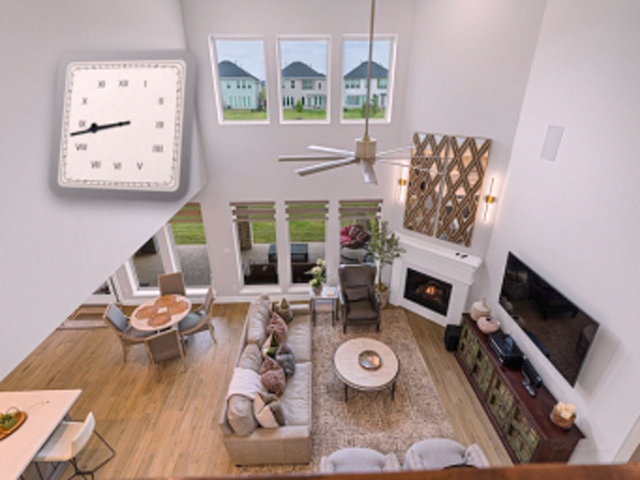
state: 8:43
